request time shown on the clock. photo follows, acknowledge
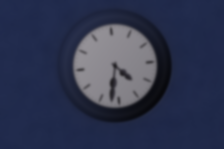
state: 4:32
